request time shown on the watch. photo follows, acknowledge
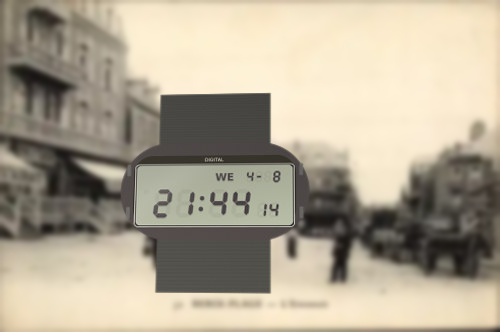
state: 21:44:14
